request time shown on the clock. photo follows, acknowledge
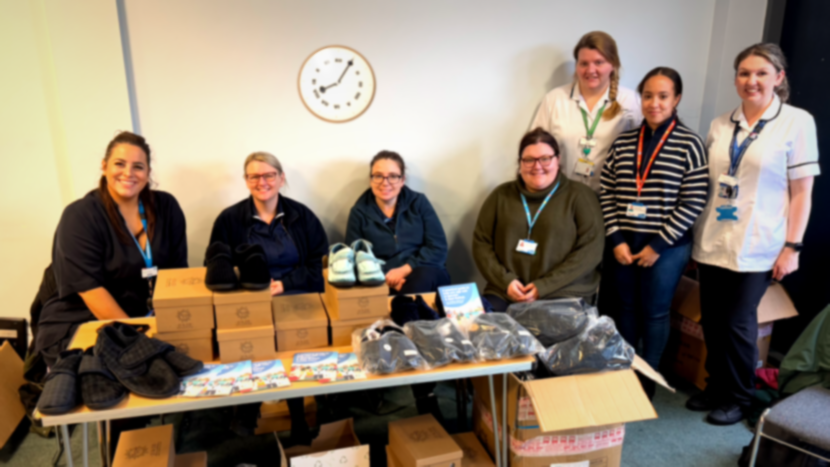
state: 8:05
